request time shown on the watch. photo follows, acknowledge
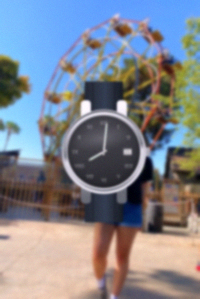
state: 8:01
